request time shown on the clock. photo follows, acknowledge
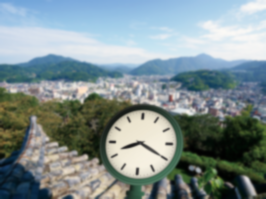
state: 8:20
